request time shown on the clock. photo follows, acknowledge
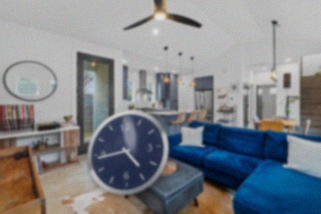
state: 4:44
